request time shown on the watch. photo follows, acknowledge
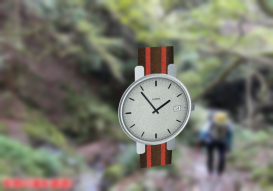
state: 1:54
